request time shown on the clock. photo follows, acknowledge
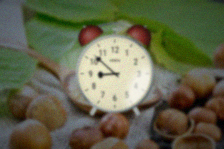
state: 8:52
